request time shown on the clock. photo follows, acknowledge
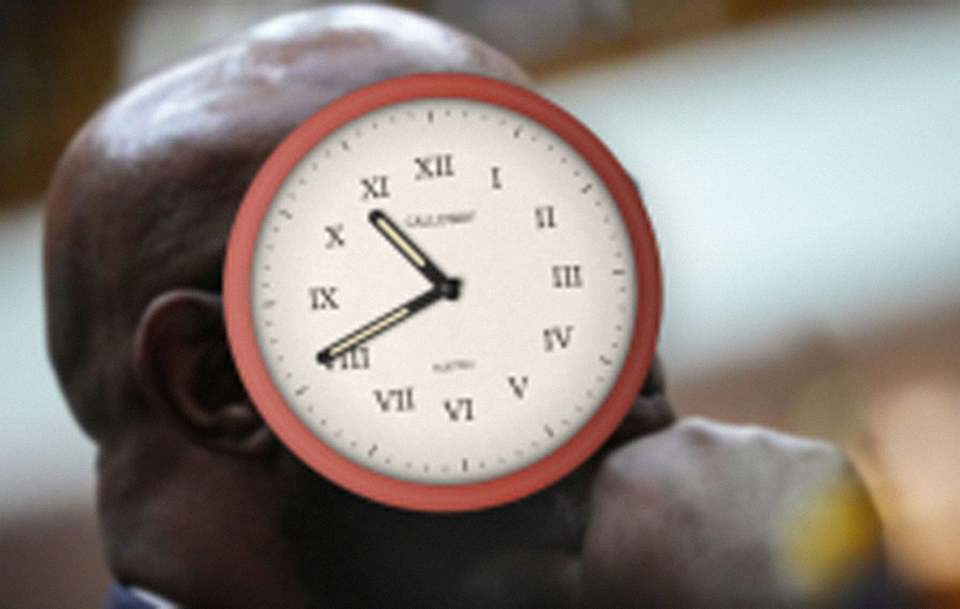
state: 10:41
